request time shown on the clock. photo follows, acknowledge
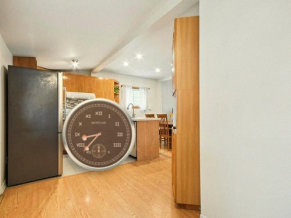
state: 8:37
